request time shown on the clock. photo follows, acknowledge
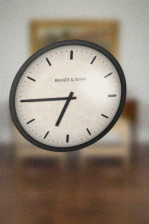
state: 6:45
